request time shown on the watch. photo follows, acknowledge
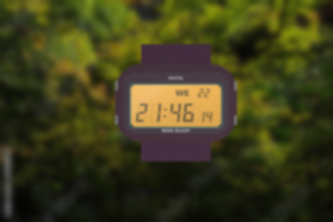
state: 21:46
